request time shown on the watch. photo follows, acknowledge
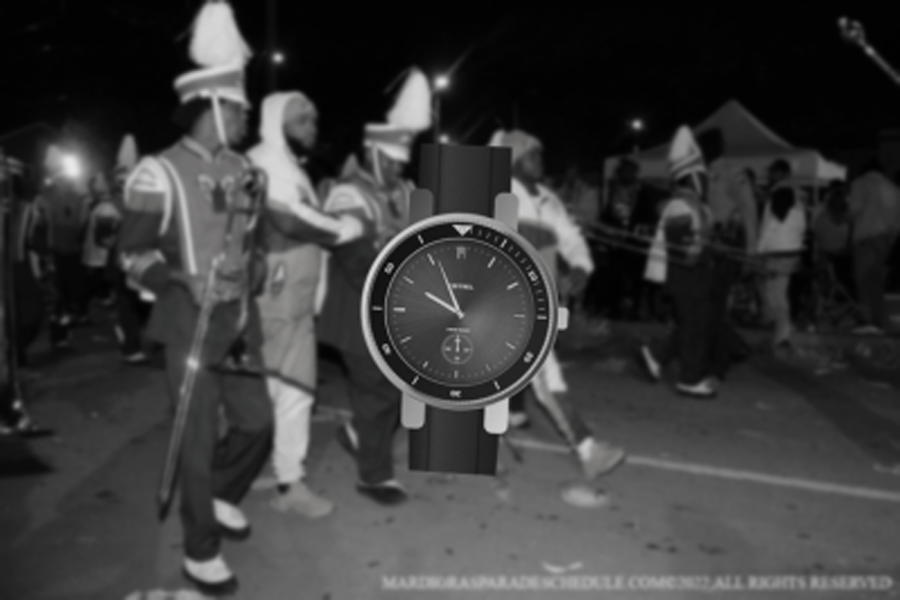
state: 9:56
